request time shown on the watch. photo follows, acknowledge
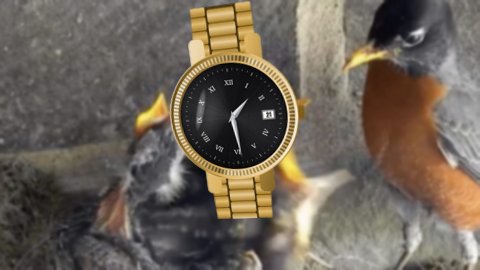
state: 1:29
